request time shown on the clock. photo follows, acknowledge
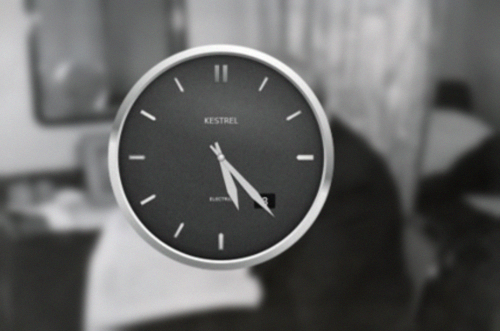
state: 5:23
